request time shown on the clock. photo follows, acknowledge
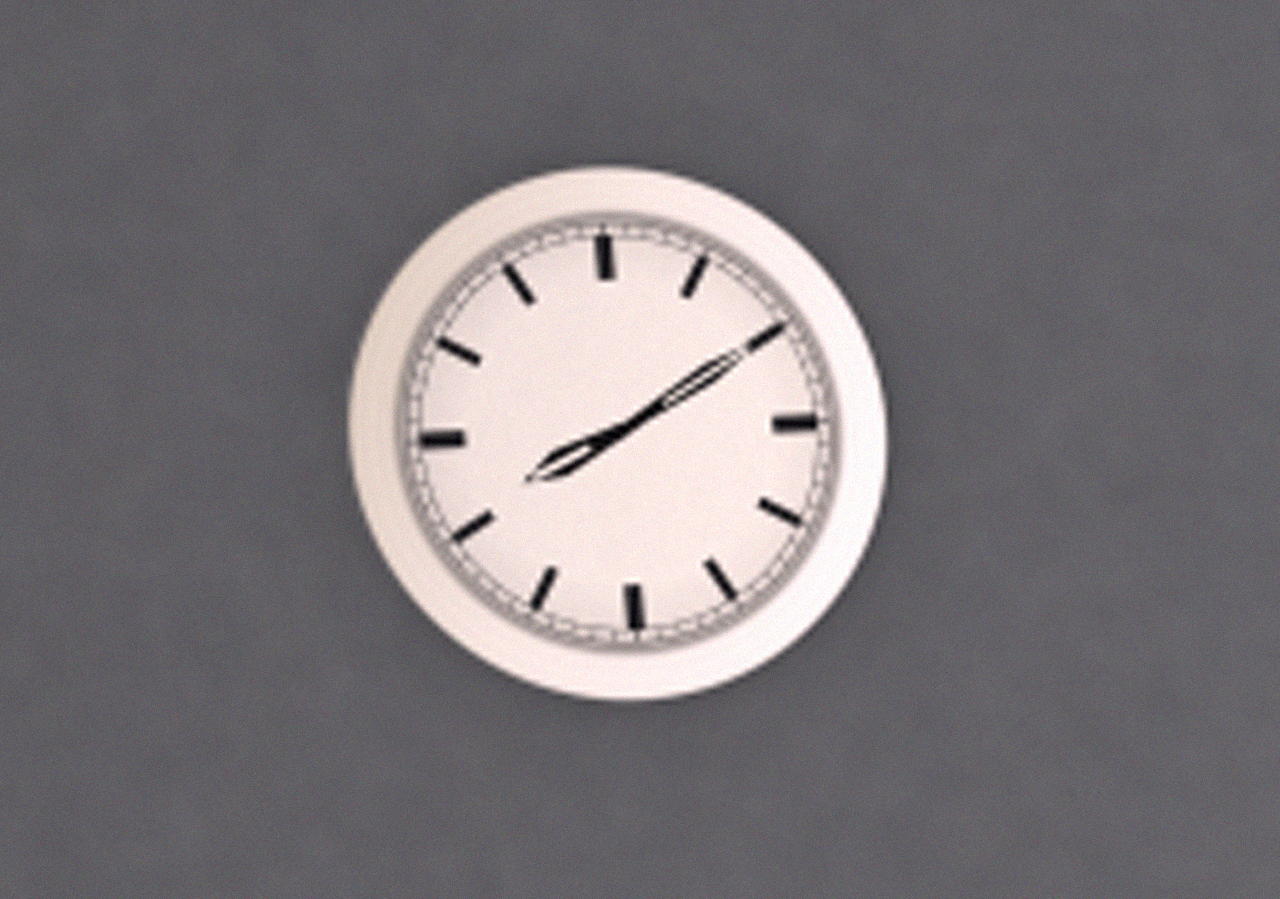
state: 8:10
